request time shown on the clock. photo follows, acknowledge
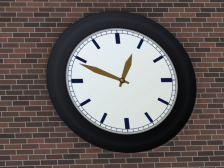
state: 12:49
